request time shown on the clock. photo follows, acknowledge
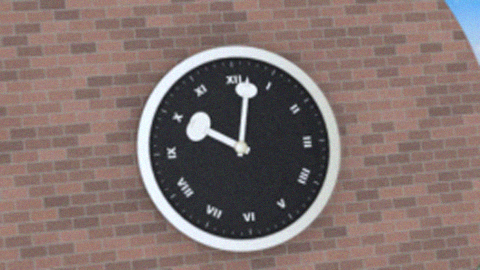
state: 10:02
